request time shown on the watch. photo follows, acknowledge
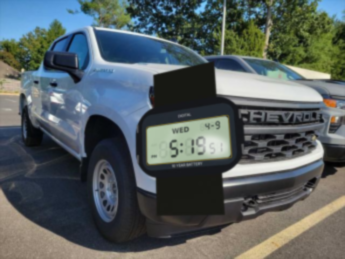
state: 5:19:51
